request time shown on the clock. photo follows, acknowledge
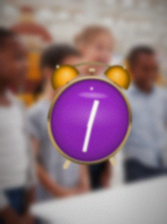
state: 12:32
